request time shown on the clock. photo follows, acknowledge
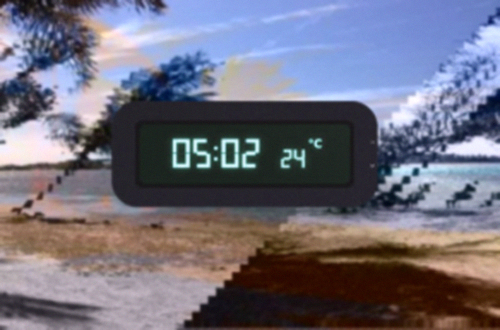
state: 5:02
